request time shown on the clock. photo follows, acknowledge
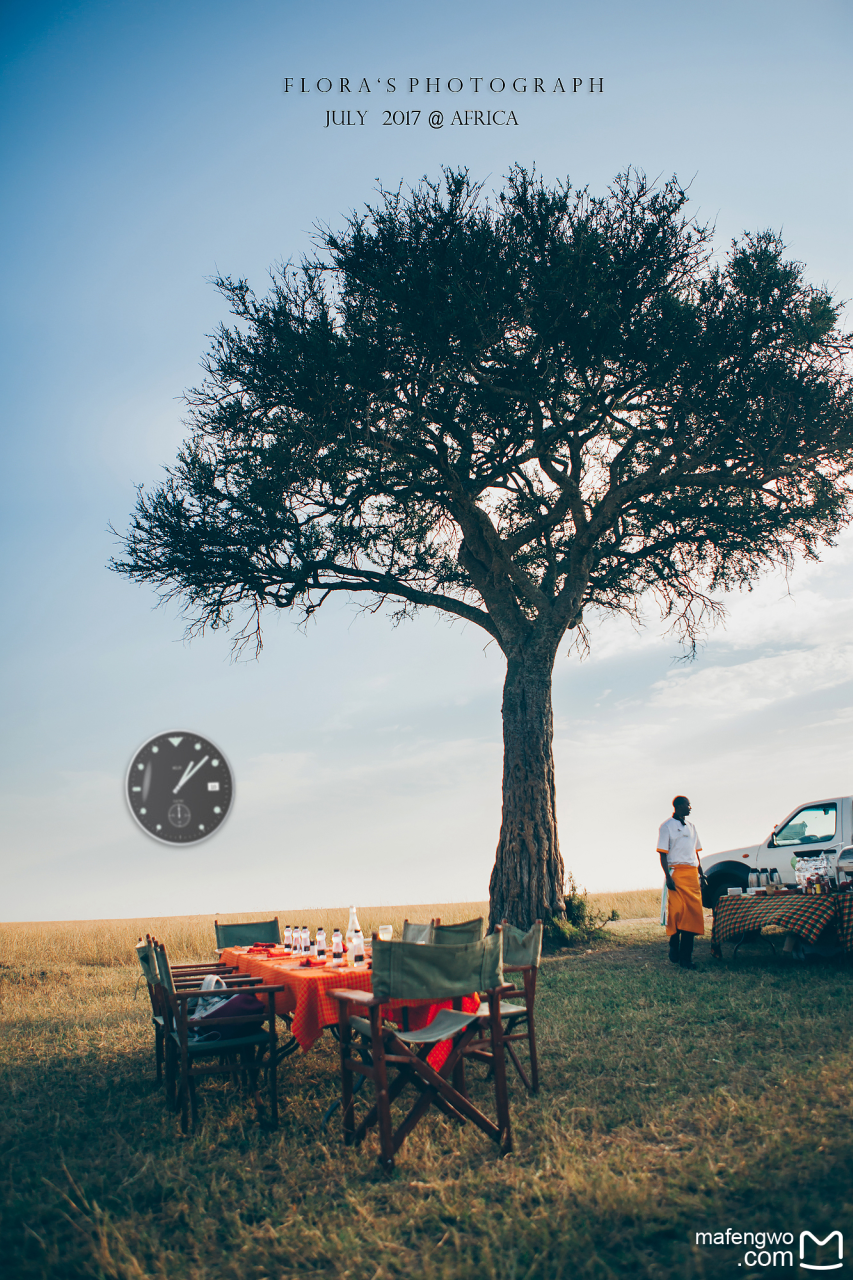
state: 1:08
